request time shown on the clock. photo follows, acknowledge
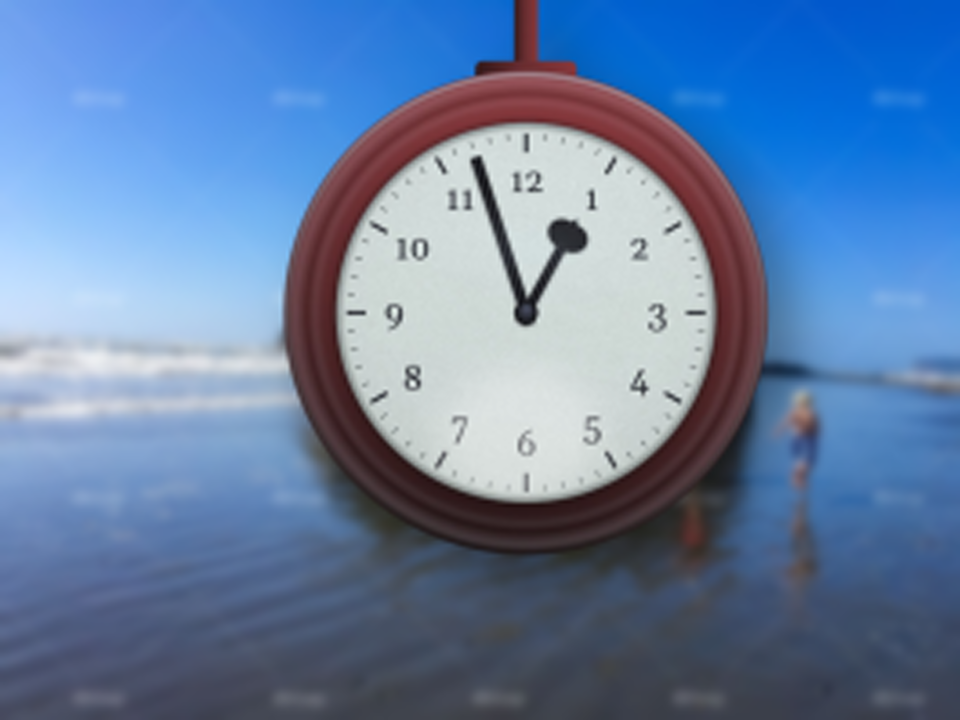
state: 12:57
